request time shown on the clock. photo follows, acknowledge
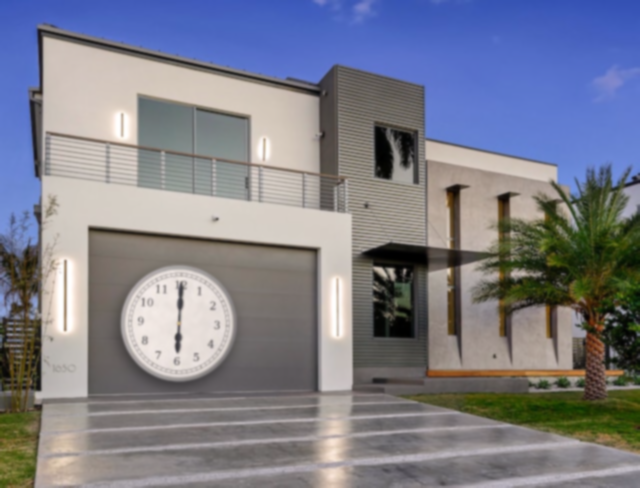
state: 6:00
